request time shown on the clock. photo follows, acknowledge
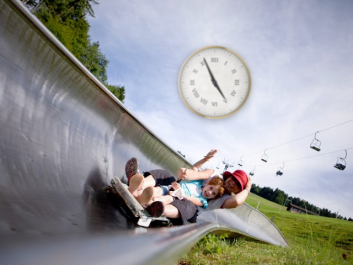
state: 4:56
